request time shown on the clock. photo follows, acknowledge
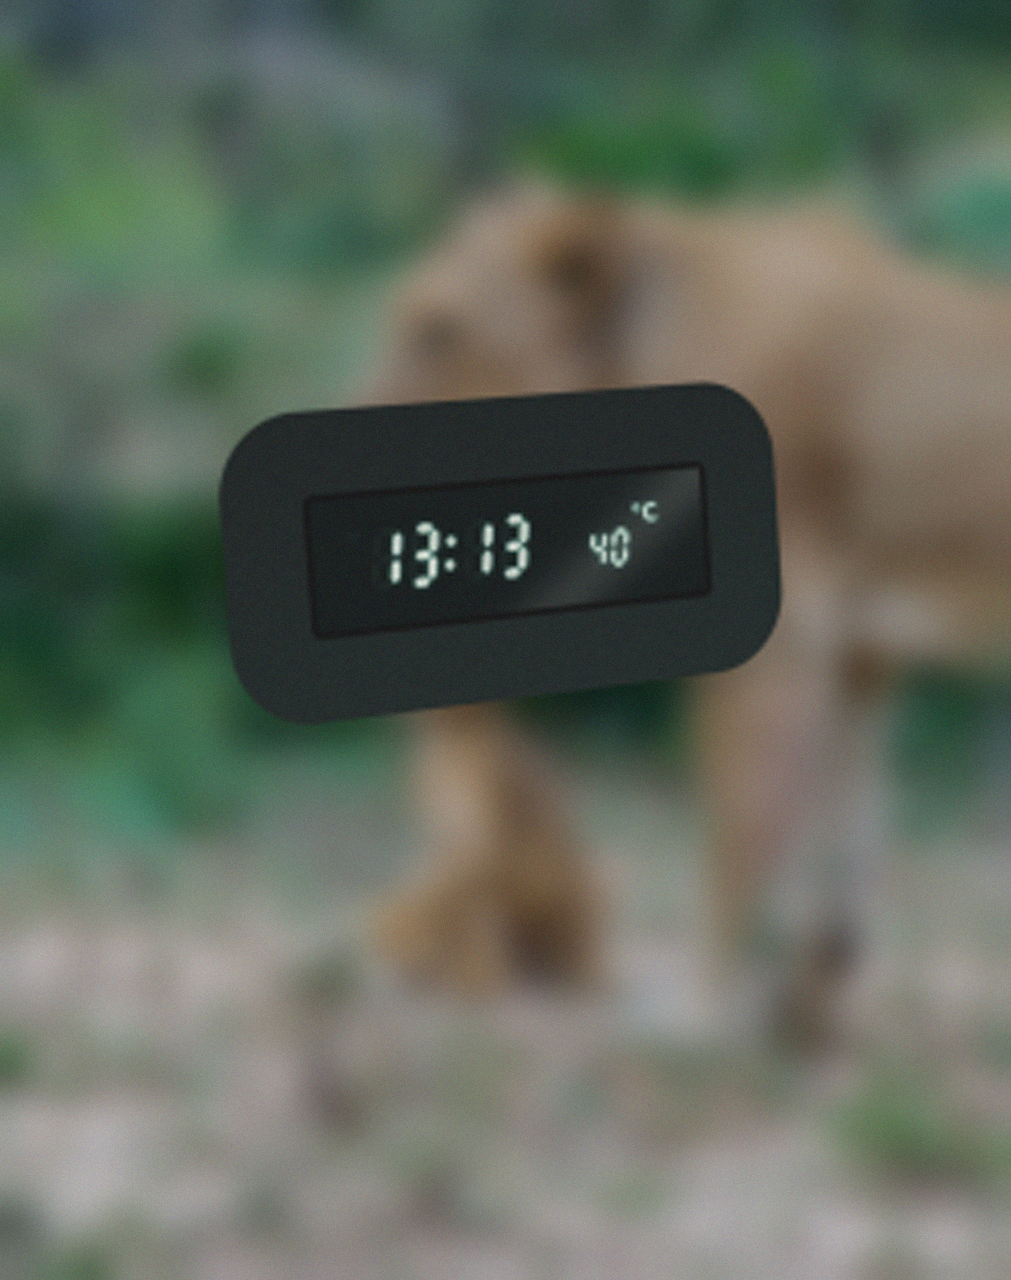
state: 13:13
